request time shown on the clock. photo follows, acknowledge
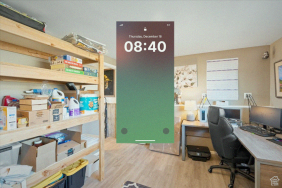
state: 8:40
